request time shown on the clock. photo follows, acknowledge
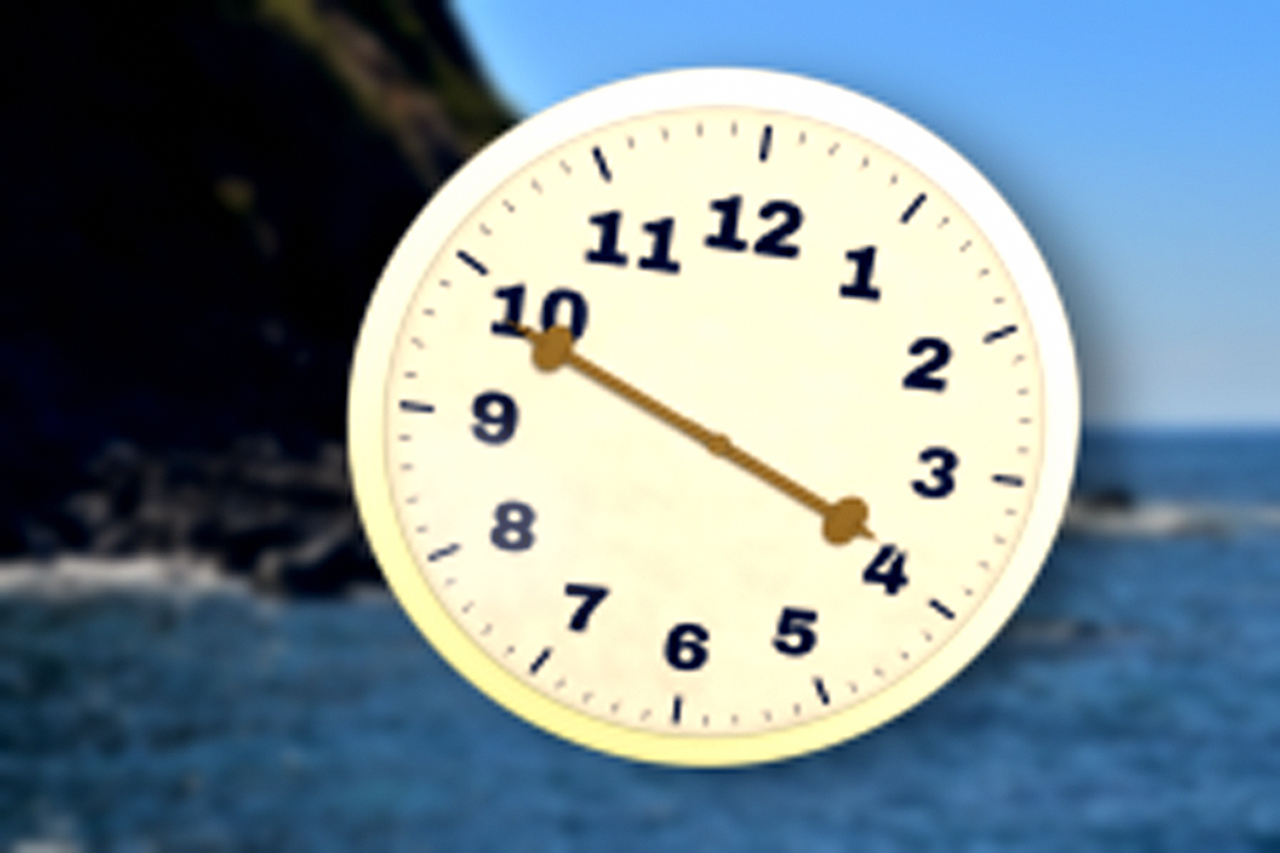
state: 3:49
